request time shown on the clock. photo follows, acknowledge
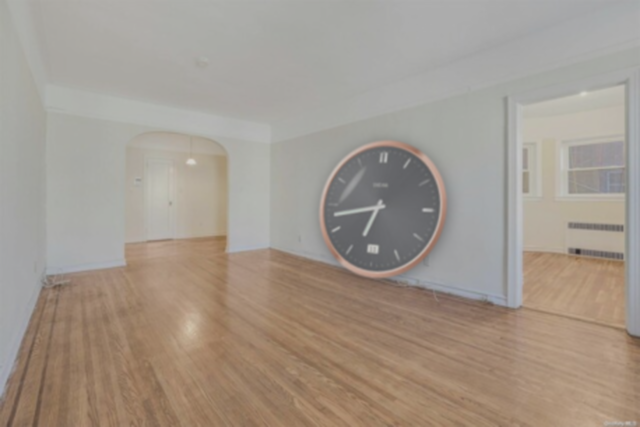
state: 6:43
